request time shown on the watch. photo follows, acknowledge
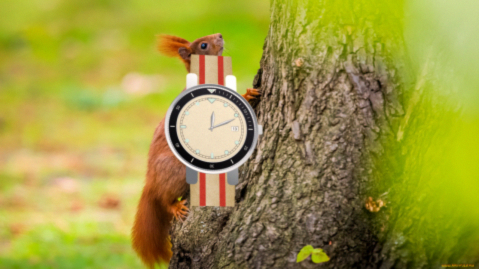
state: 12:11
